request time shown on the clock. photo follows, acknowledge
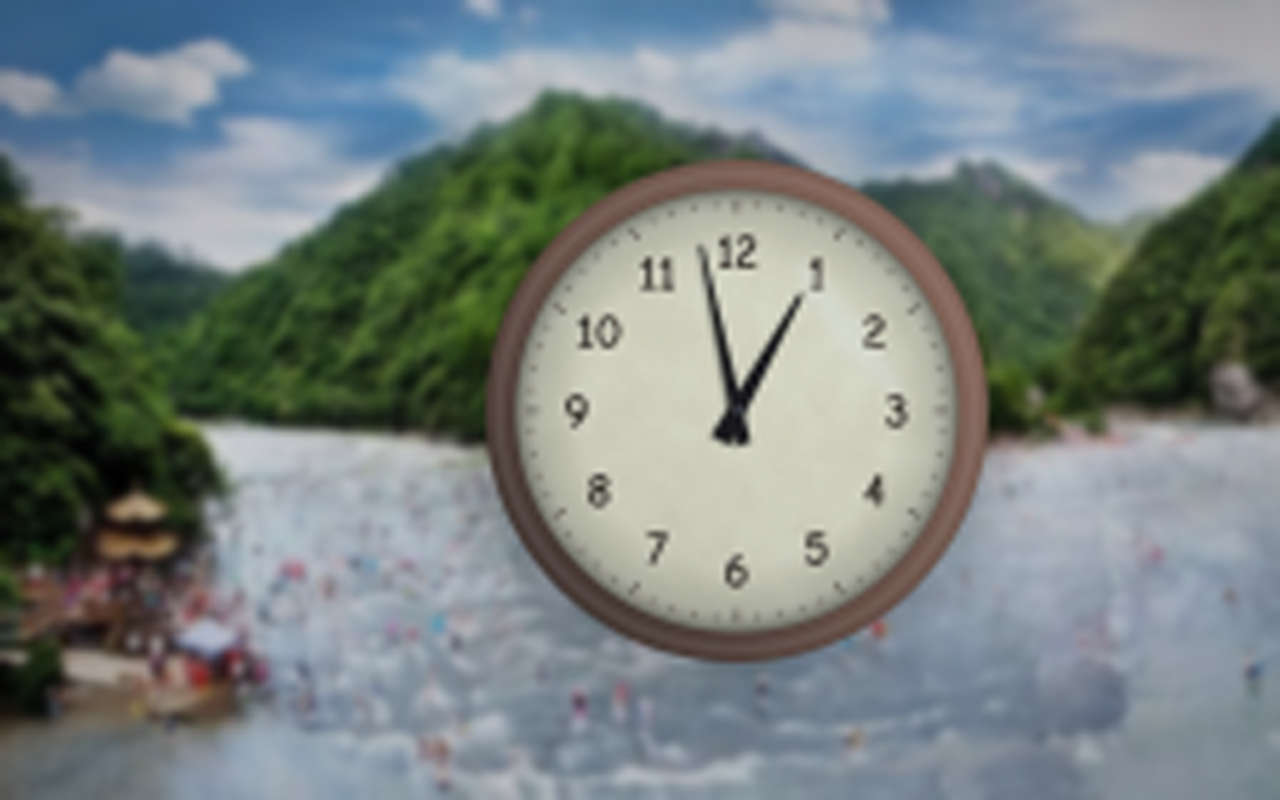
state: 12:58
